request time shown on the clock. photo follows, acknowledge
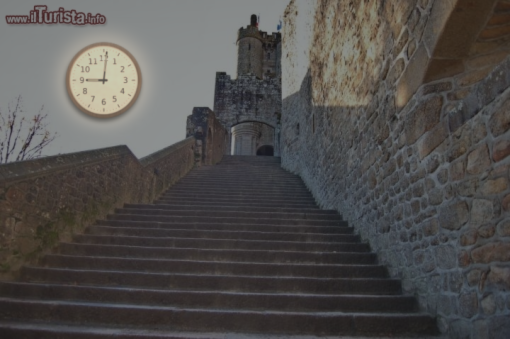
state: 9:01
